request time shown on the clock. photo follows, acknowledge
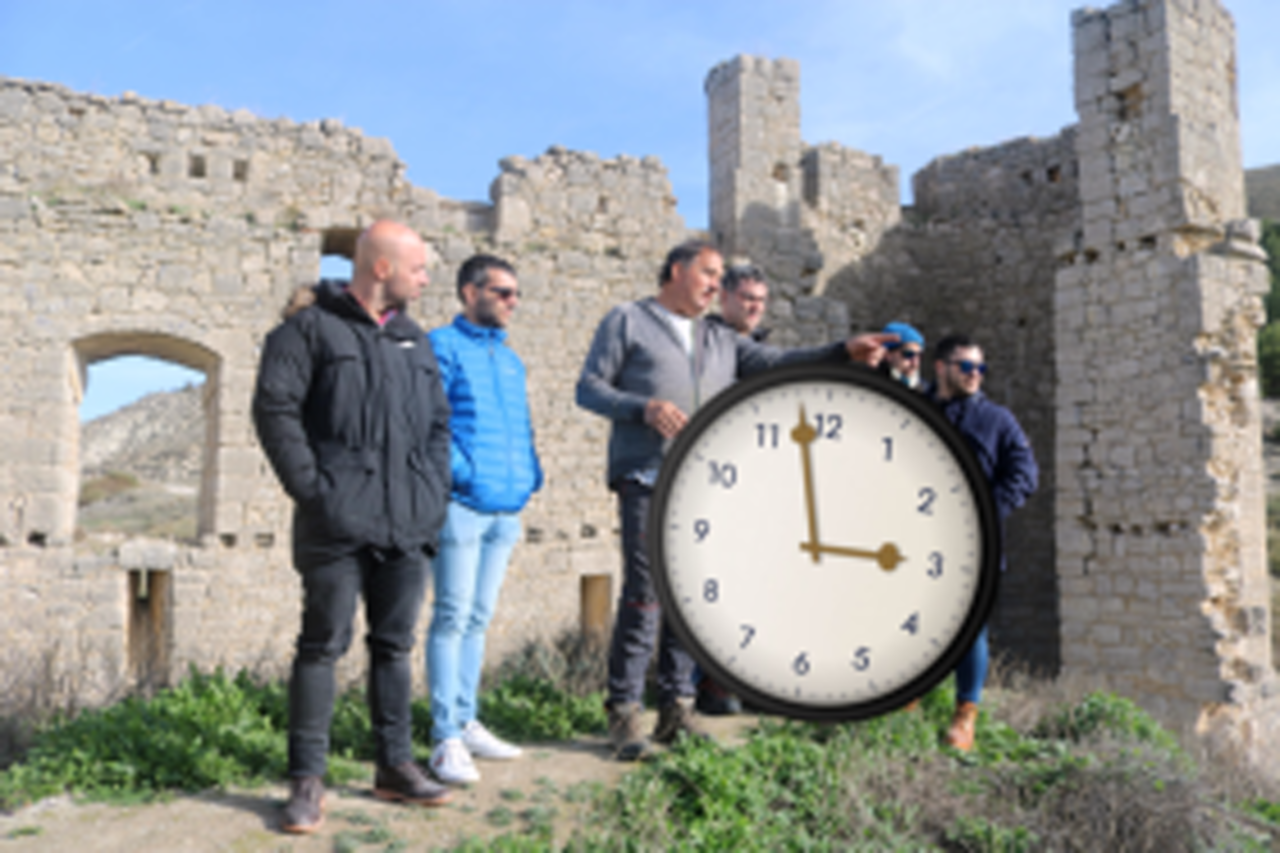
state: 2:58
